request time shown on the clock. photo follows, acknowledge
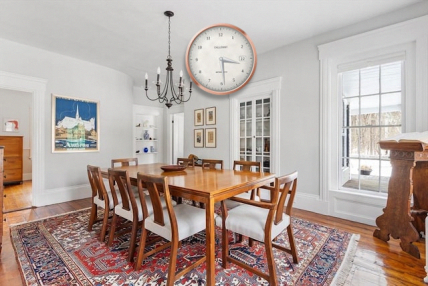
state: 3:29
